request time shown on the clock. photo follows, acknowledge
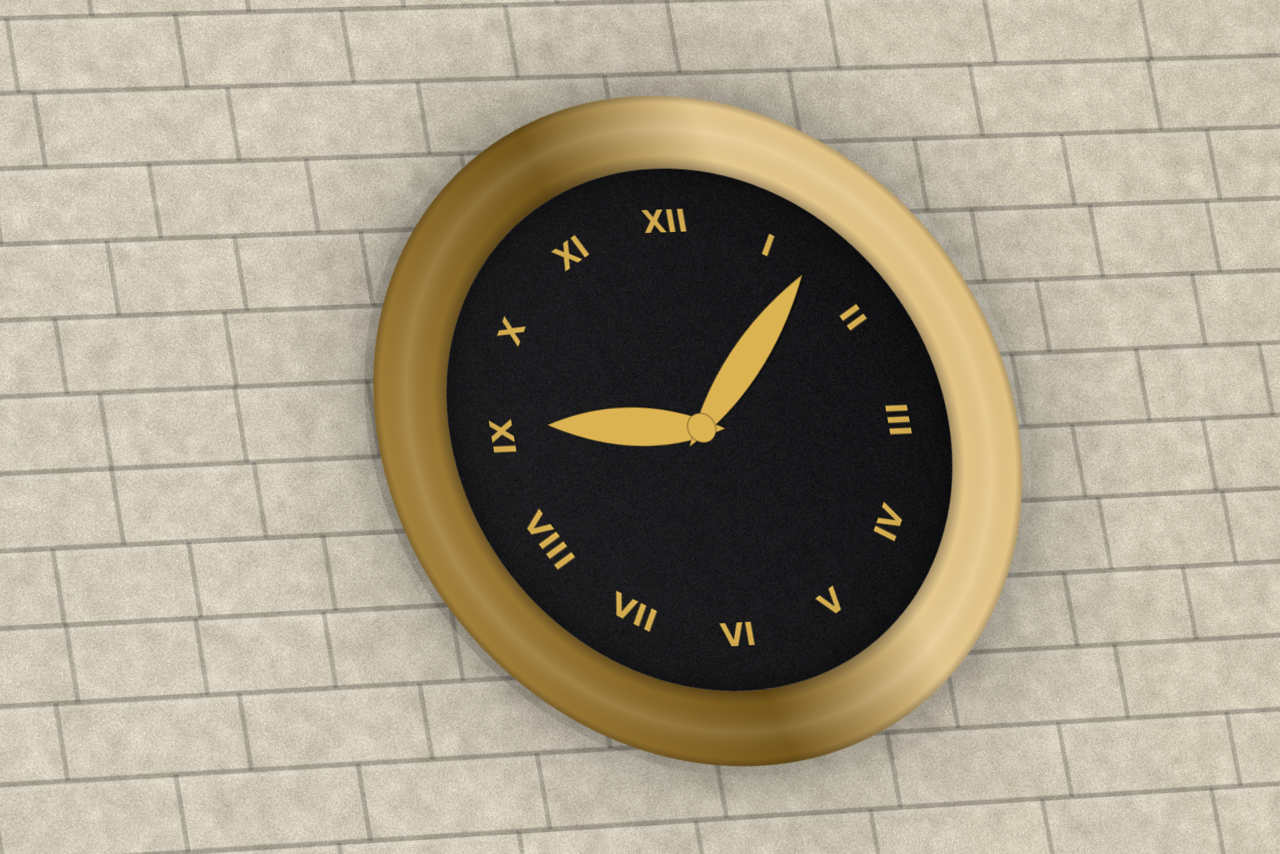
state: 9:07
